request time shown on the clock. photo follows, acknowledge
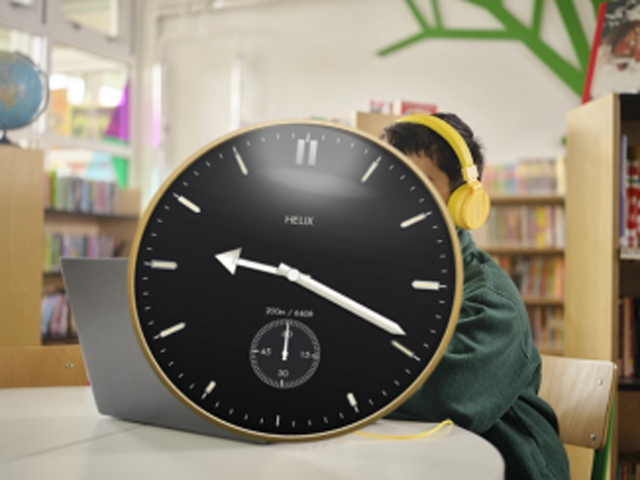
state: 9:19
